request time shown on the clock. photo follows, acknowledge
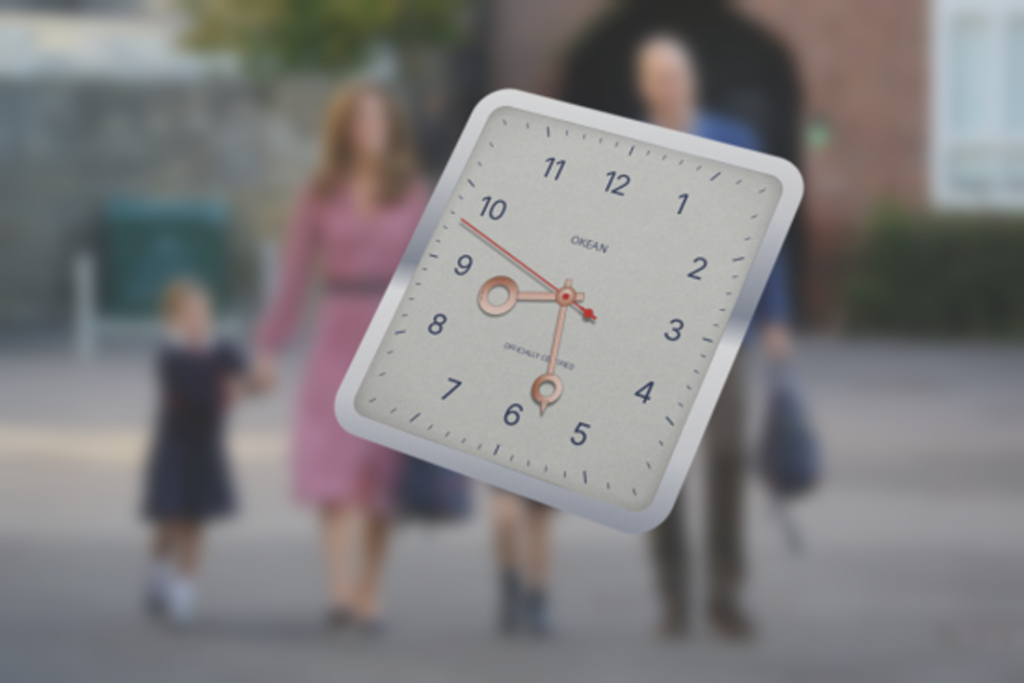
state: 8:27:48
